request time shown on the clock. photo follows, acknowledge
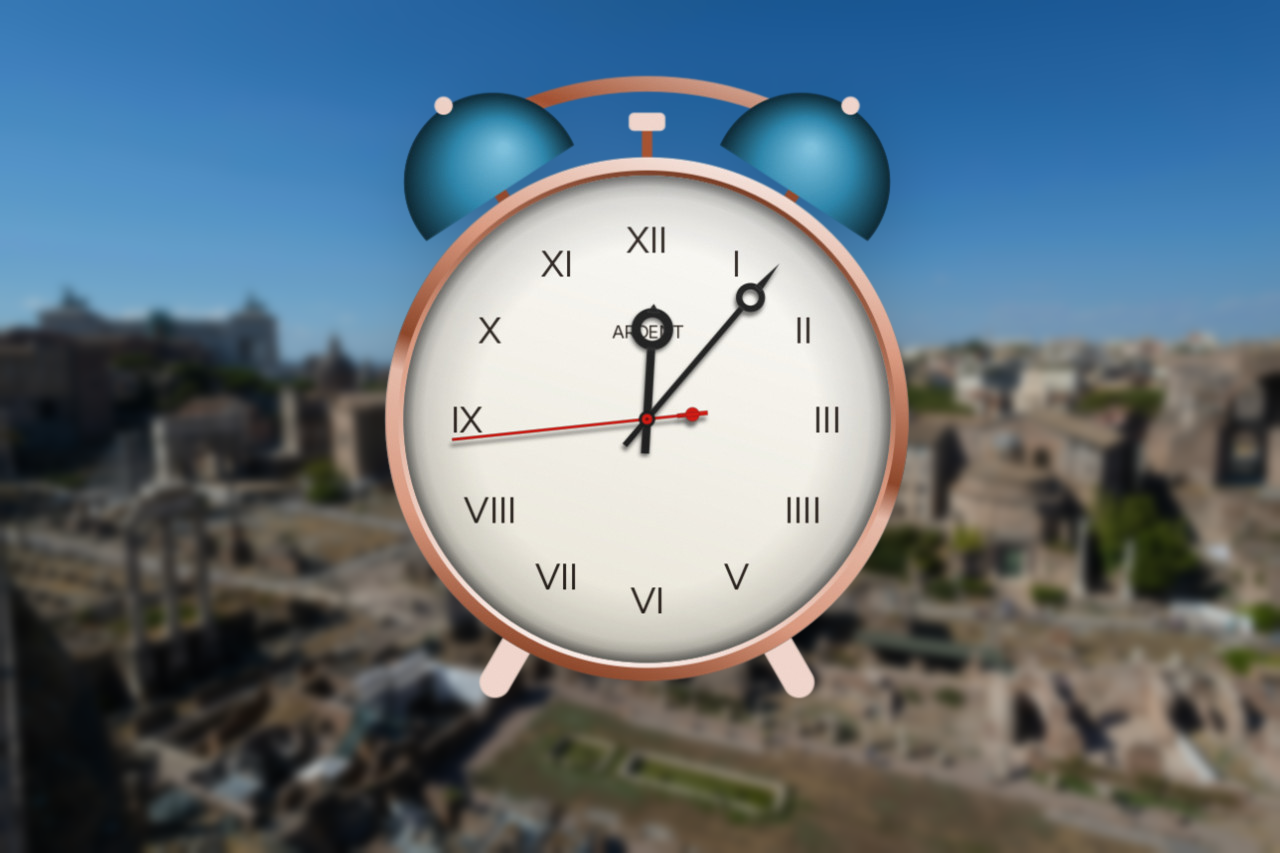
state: 12:06:44
